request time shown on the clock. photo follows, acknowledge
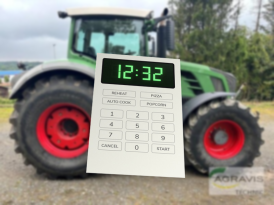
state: 12:32
